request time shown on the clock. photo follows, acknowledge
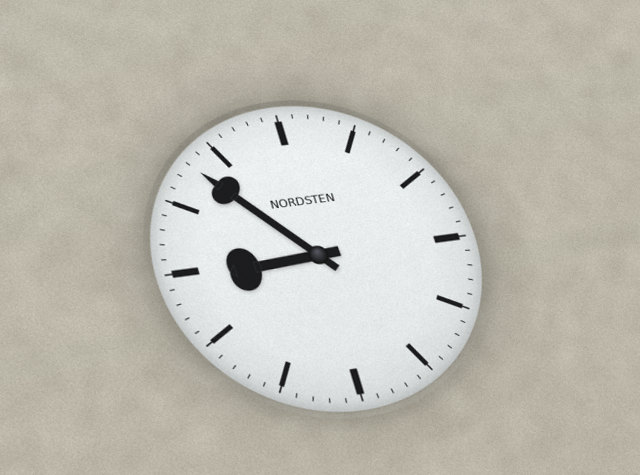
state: 8:53
